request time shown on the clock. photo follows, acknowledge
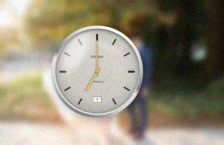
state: 7:00
